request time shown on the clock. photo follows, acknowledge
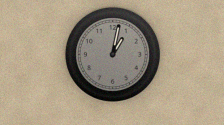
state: 1:02
